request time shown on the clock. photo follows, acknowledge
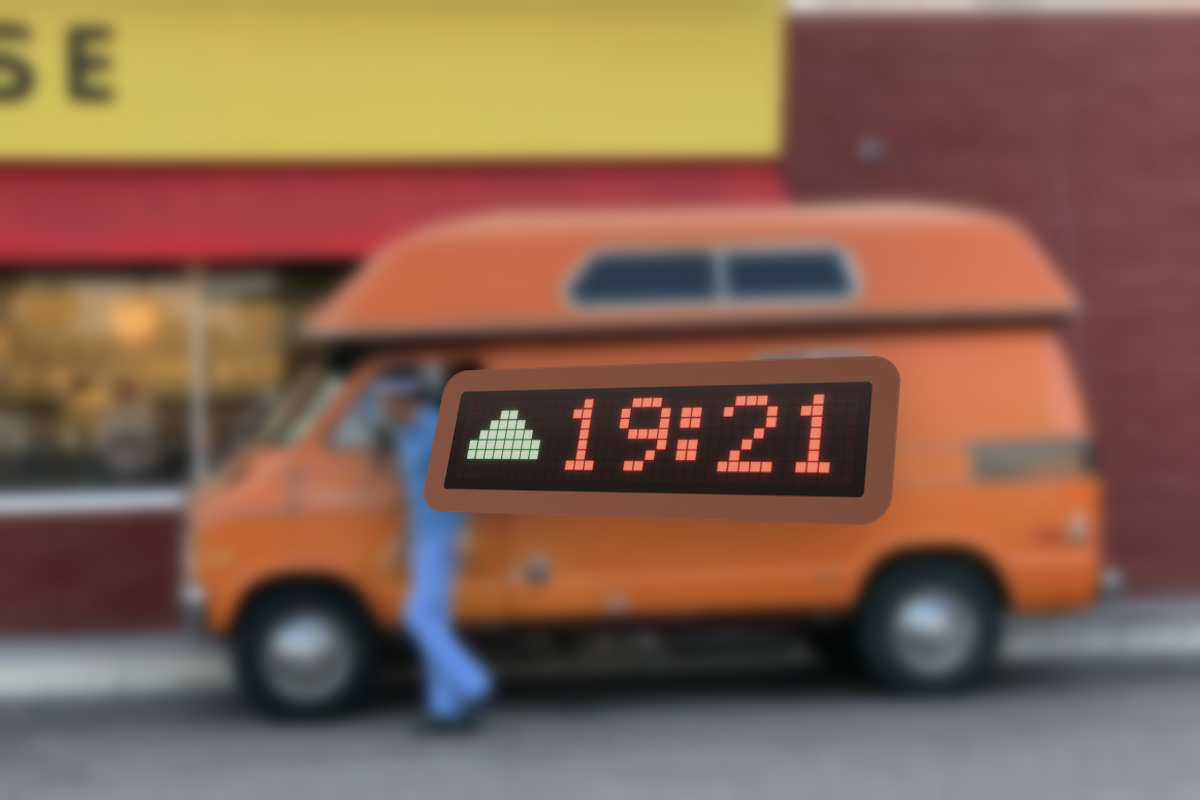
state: 19:21
